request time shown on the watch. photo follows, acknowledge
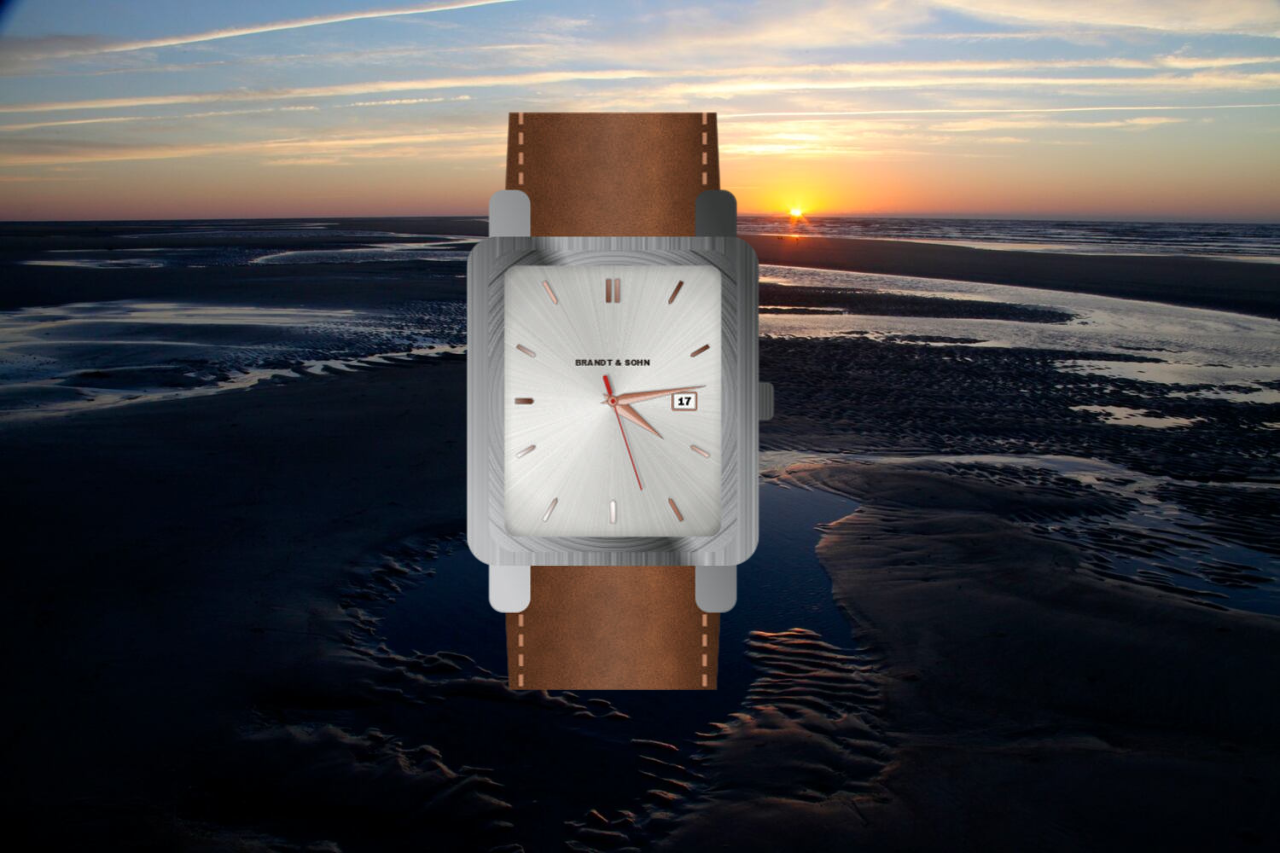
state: 4:13:27
